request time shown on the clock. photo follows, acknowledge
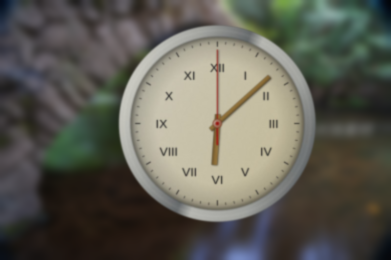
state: 6:08:00
